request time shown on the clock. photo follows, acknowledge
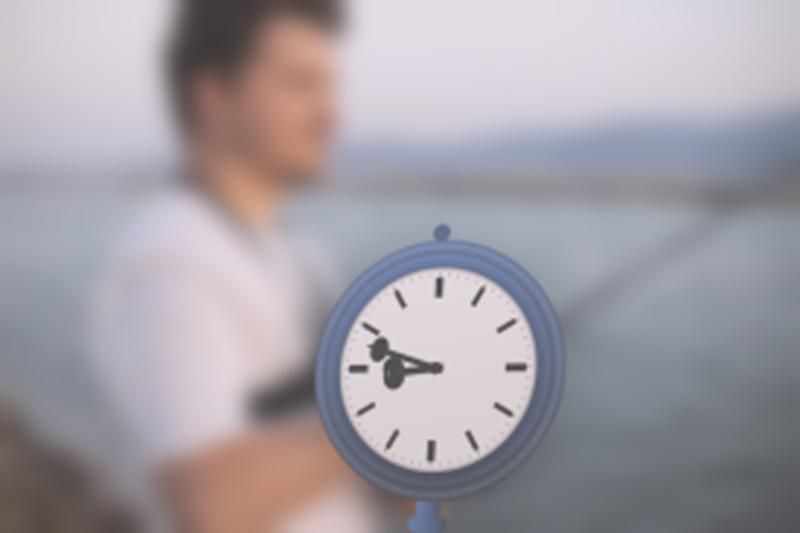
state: 8:48
